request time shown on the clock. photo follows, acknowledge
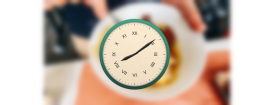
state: 8:09
